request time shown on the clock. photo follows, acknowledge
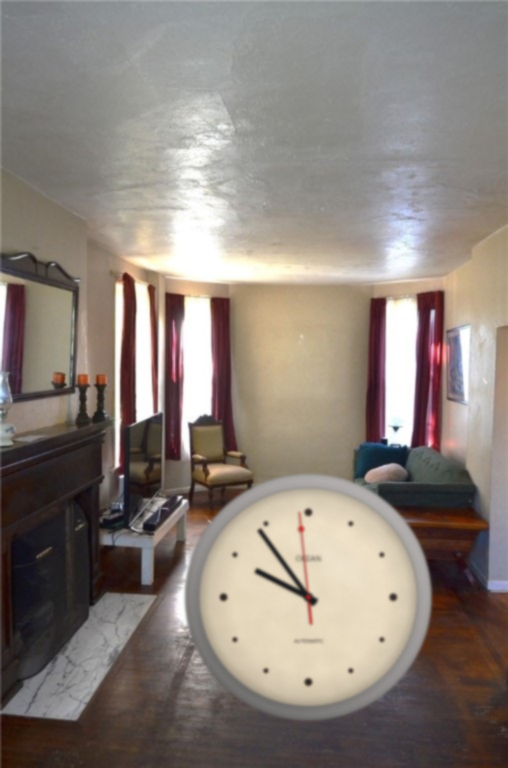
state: 9:53:59
